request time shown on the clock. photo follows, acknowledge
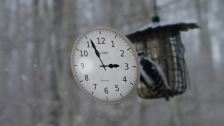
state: 2:56
